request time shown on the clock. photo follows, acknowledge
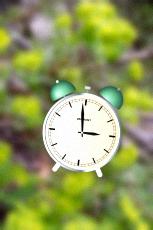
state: 2:59
